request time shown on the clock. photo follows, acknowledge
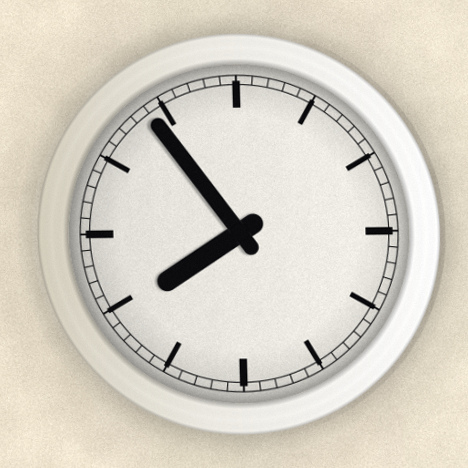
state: 7:54
